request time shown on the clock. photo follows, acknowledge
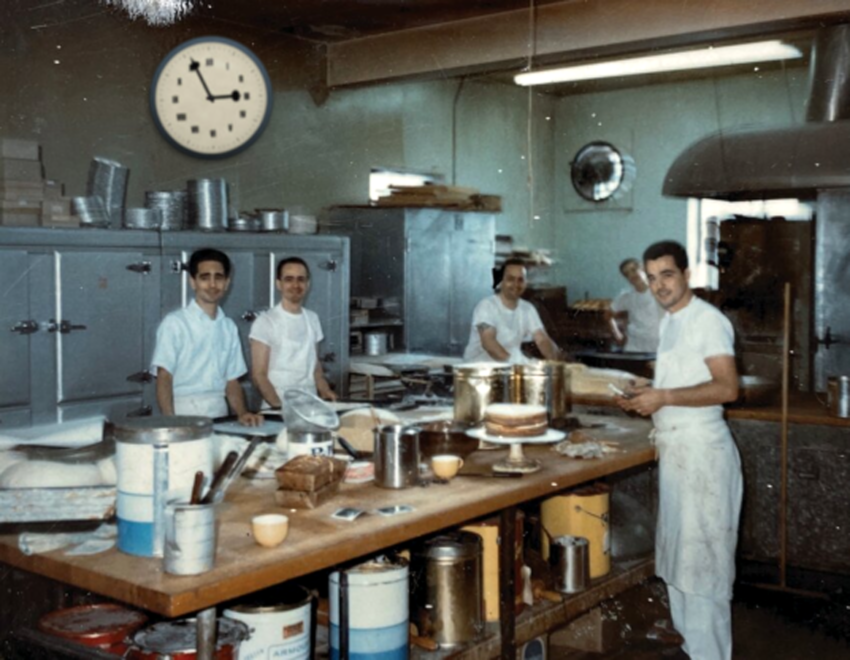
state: 2:56
